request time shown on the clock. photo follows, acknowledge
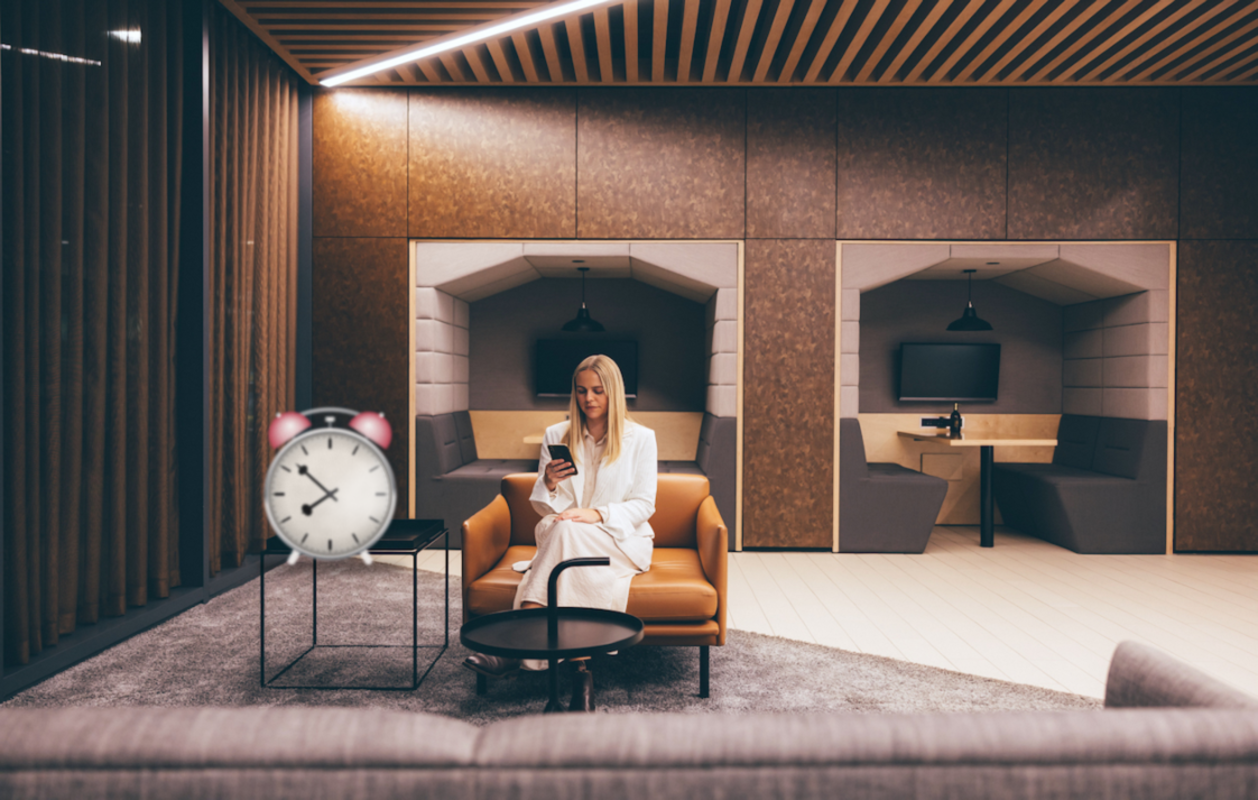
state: 7:52
